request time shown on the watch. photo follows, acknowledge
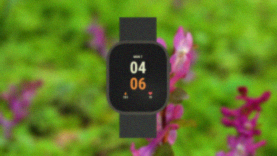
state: 4:06
